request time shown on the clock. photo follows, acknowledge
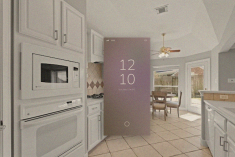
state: 12:10
